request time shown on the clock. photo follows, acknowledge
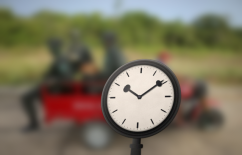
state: 10:09
